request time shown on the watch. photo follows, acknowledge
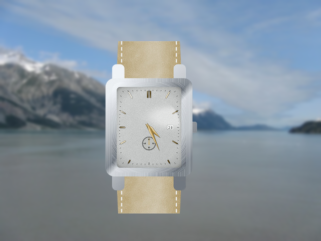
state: 4:26
